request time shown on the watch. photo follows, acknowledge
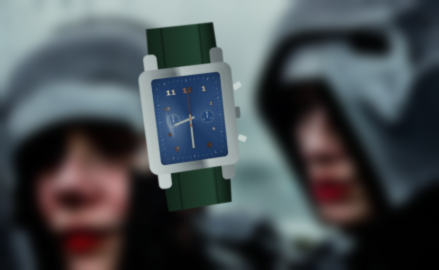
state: 8:30
